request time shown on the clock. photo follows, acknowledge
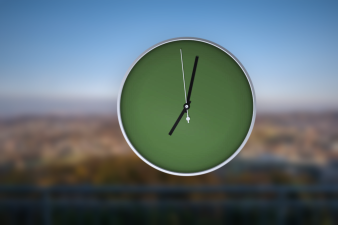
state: 7:01:59
